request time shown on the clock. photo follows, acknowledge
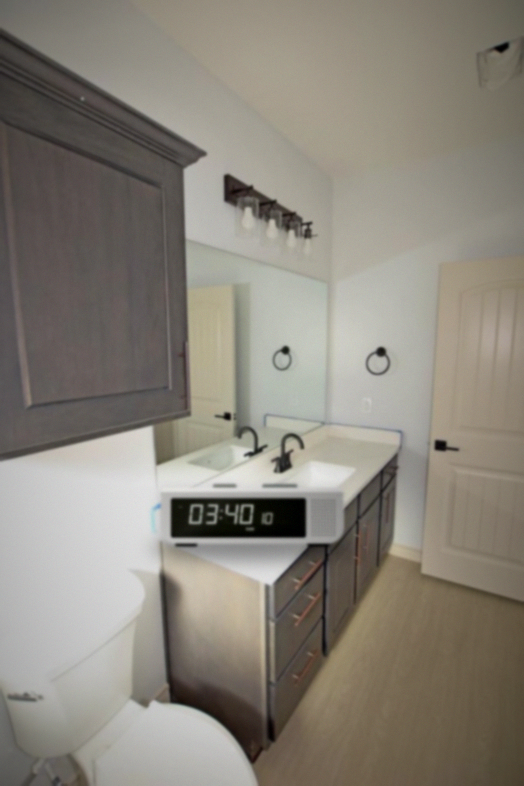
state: 3:40
